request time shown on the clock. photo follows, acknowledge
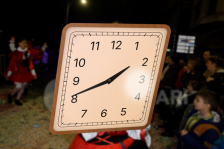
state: 1:41
